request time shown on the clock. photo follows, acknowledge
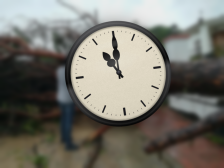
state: 11:00
